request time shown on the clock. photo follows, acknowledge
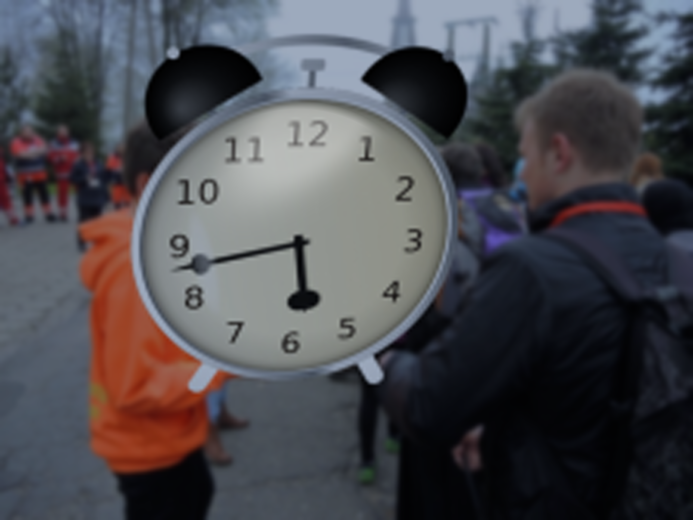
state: 5:43
